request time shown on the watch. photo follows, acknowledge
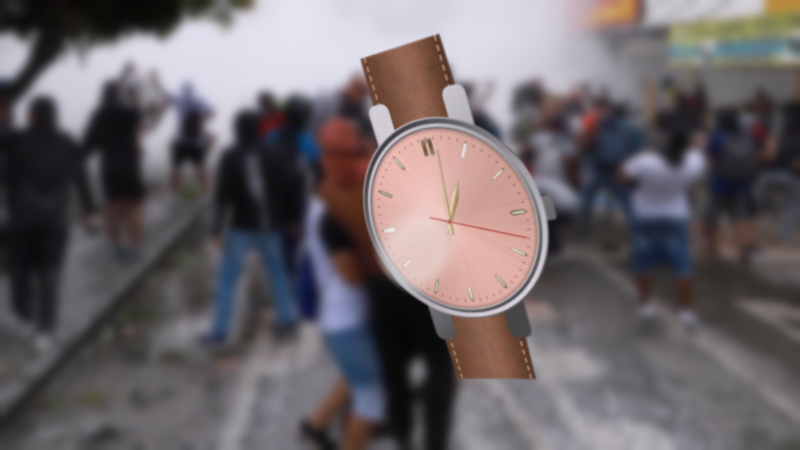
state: 1:01:18
